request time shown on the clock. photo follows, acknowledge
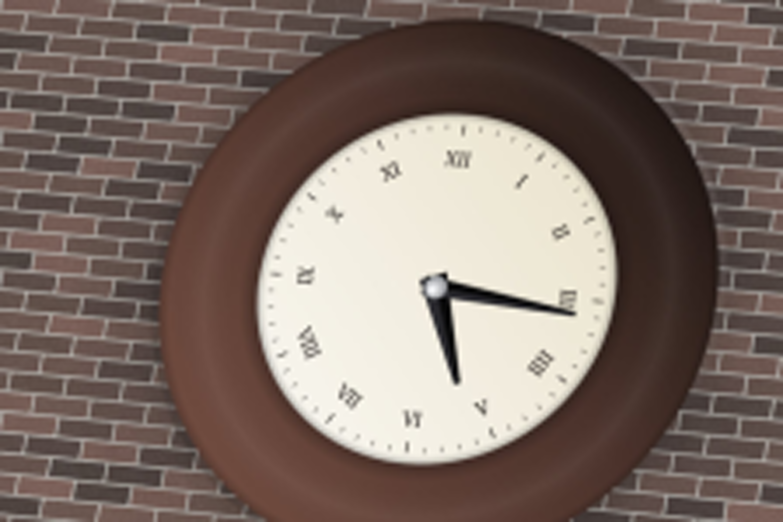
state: 5:16
